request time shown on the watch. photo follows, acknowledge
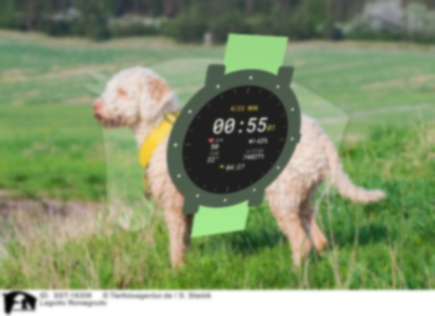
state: 0:55
